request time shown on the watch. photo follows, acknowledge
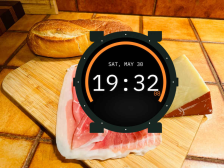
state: 19:32
